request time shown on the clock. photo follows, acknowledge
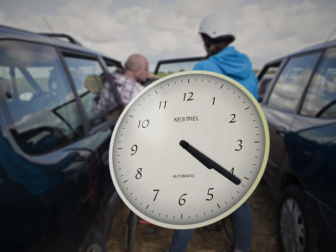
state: 4:21
